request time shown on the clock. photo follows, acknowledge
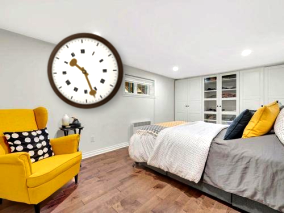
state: 10:27
